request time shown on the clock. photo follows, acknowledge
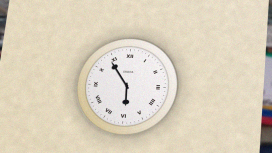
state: 5:54
